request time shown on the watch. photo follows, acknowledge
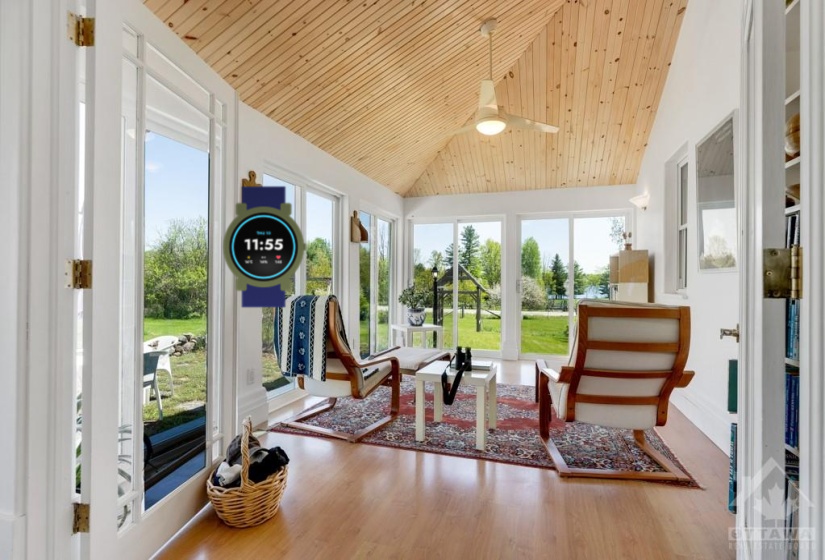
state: 11:55
